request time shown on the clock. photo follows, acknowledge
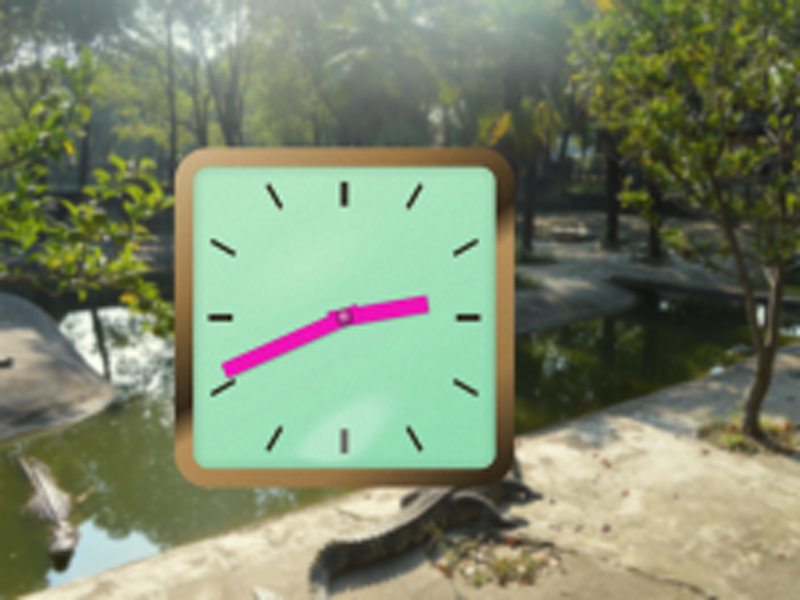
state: 2:41
